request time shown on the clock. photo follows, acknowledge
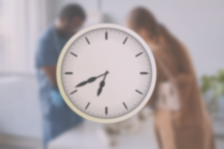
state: 6:41
